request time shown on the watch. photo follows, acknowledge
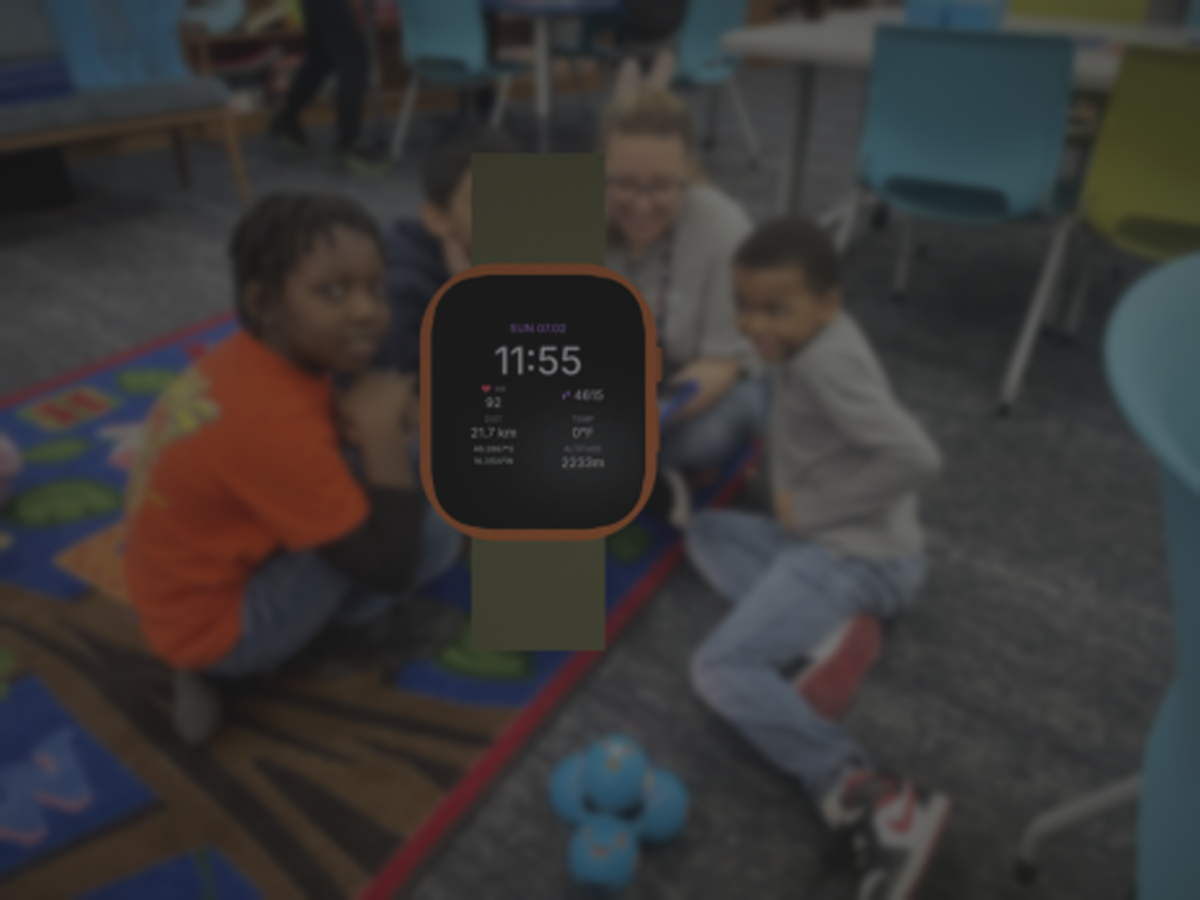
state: 11:55
